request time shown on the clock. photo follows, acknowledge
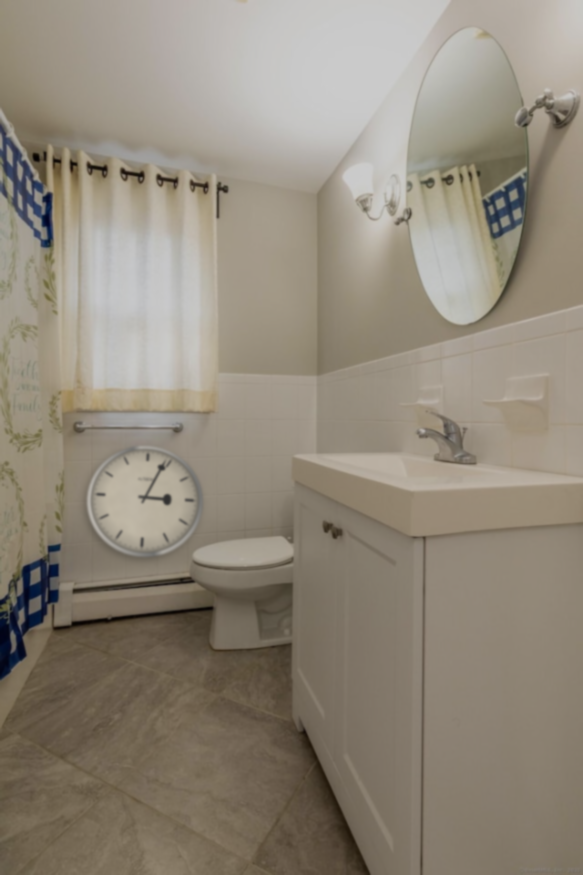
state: 3:04
